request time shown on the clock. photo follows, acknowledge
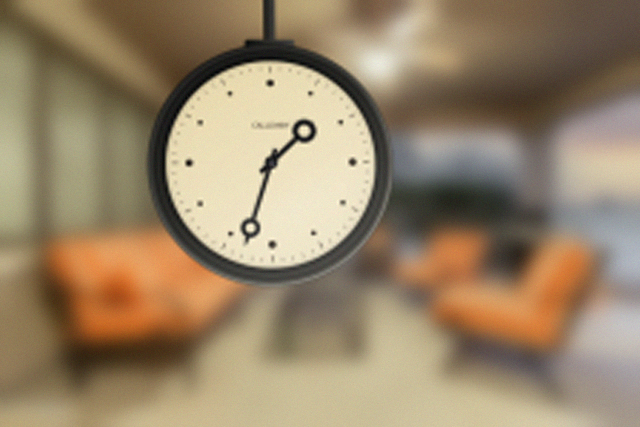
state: 1:33
